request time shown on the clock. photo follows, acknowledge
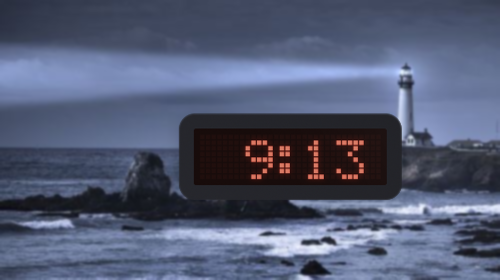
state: 9:13
